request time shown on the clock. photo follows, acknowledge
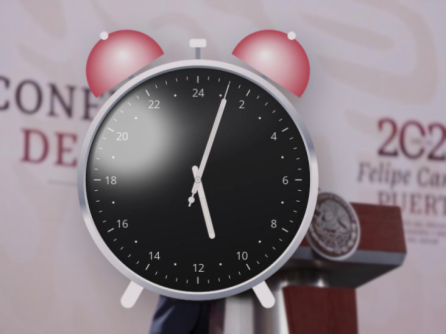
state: 11:03:03
